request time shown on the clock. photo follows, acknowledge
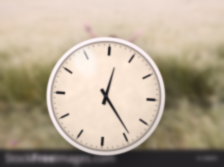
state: 12:24
